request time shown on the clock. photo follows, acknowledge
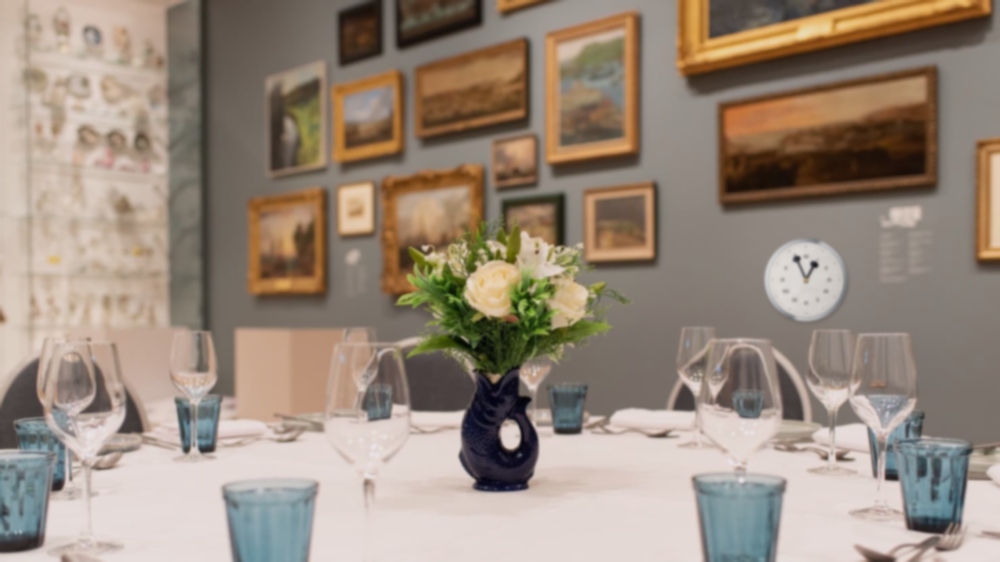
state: 12:56
